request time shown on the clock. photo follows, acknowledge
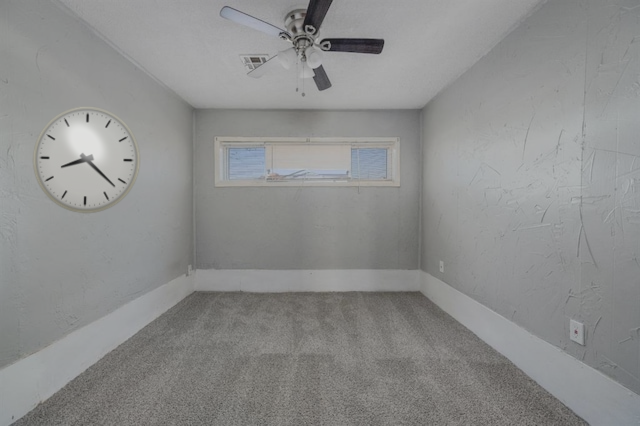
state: 8:22
